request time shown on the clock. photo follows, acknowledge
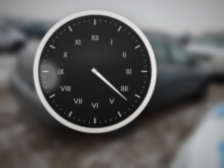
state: 4:22
